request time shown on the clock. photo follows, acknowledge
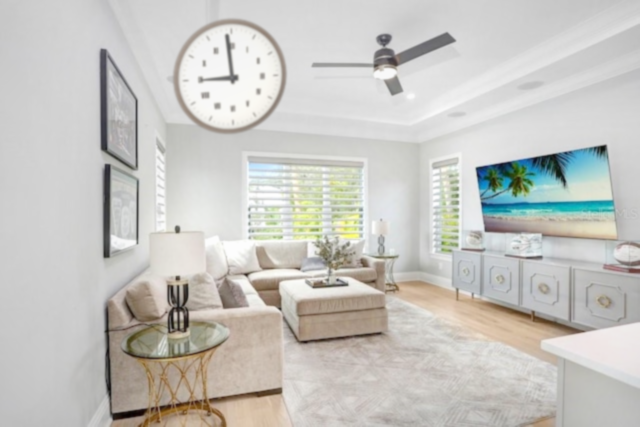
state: 8:59
